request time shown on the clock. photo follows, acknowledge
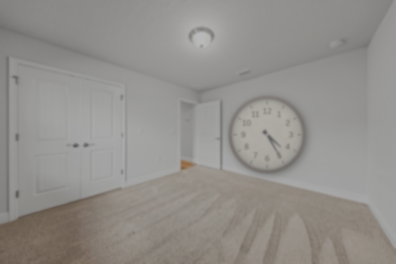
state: 4:25
